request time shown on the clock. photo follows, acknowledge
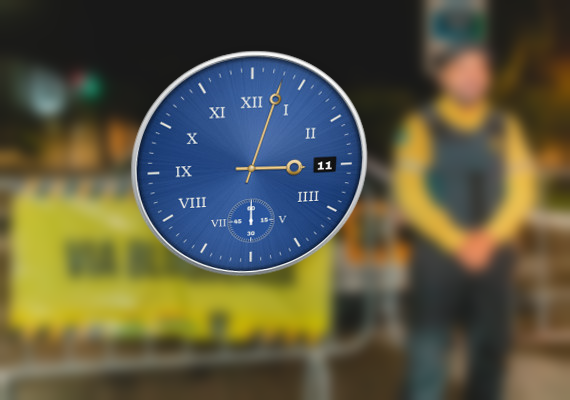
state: 3:03
